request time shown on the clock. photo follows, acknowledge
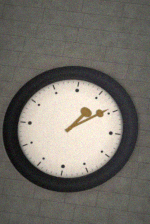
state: 1:09
